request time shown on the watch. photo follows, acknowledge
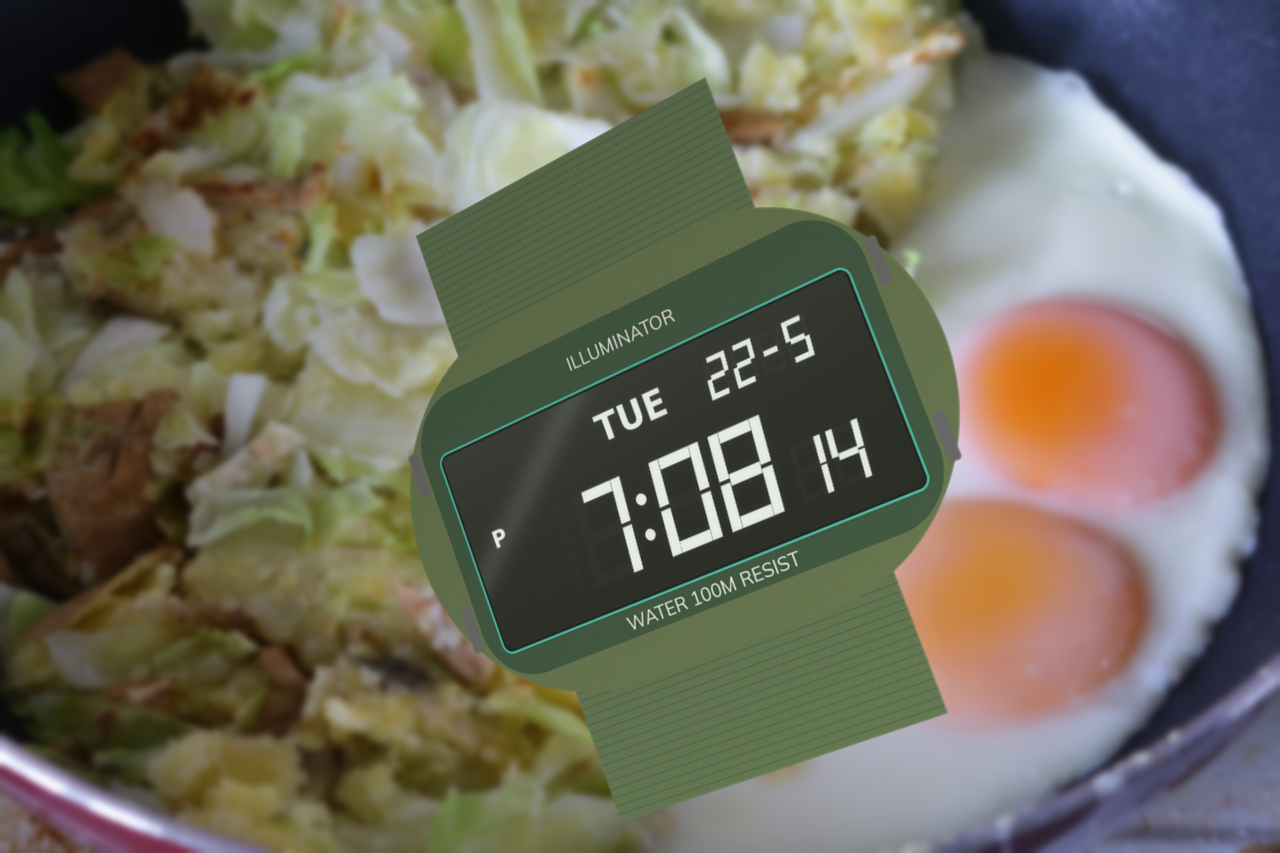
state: 7:08:14
